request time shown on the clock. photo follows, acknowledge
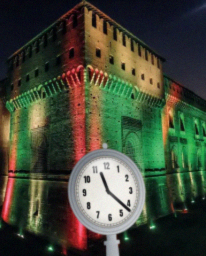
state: 11:22
